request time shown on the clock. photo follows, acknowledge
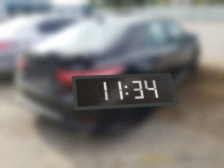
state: 11:34
